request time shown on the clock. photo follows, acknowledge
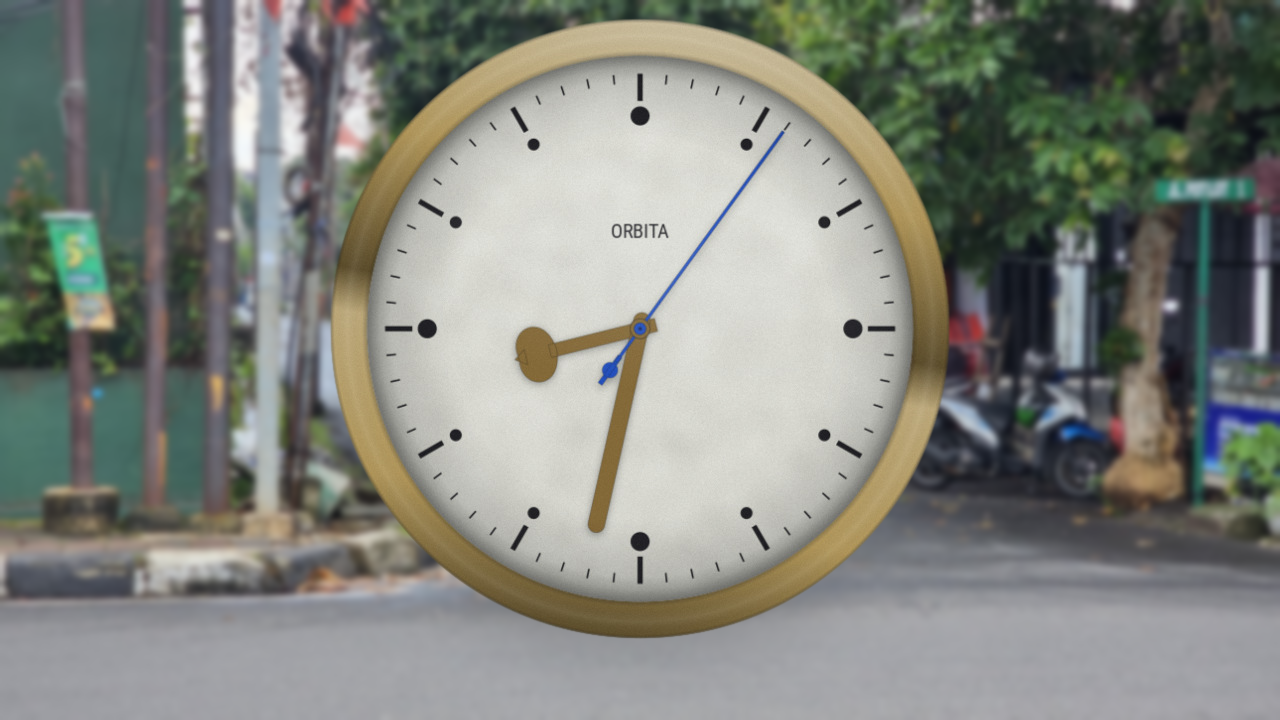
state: 8:32:06
